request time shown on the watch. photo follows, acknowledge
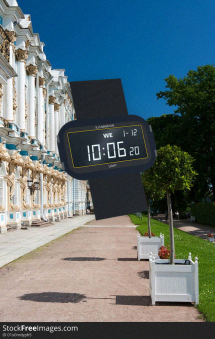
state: 10:06:20
